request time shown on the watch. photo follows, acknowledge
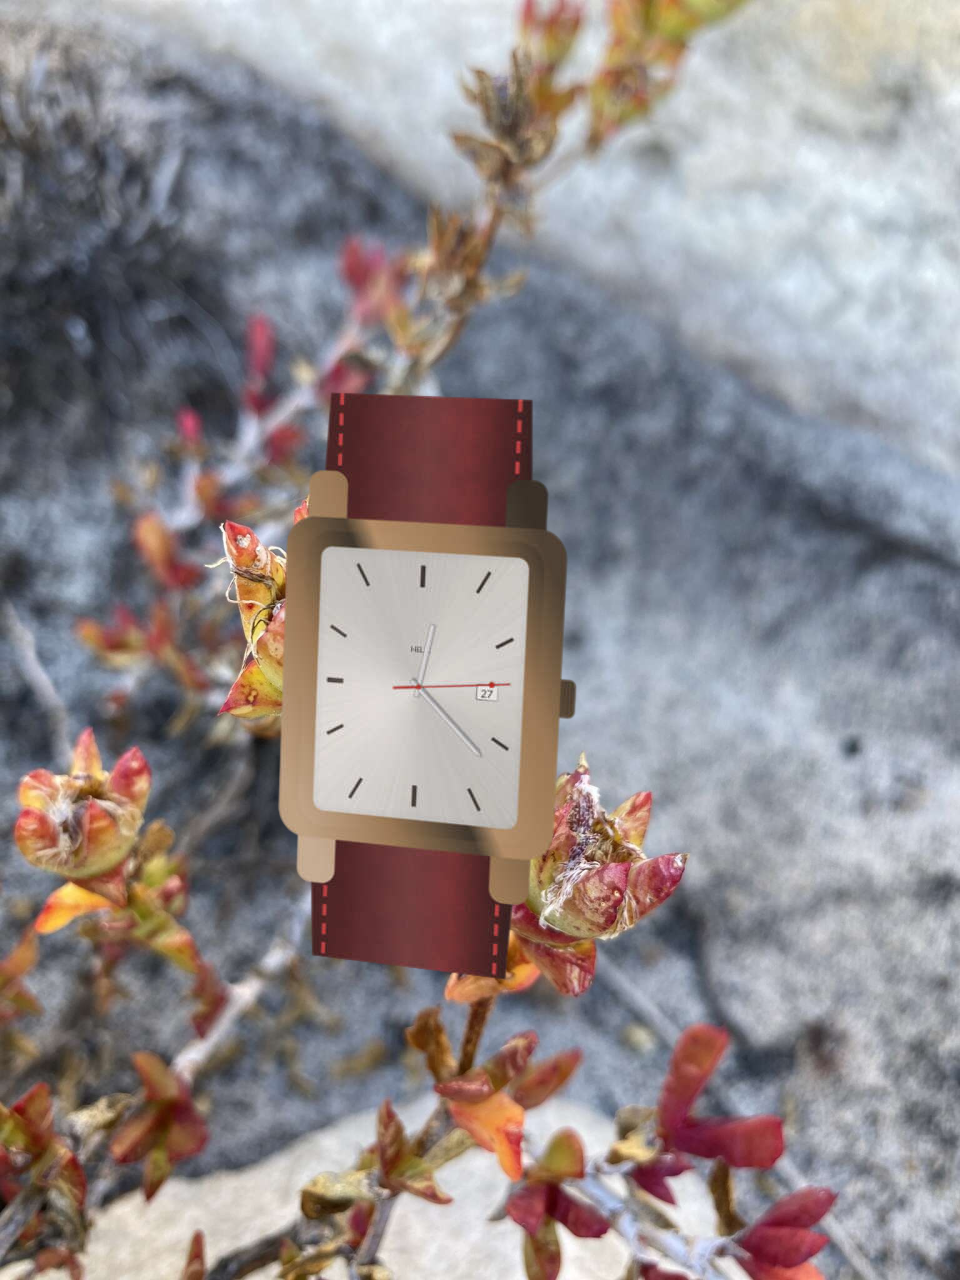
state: 12:22:14
